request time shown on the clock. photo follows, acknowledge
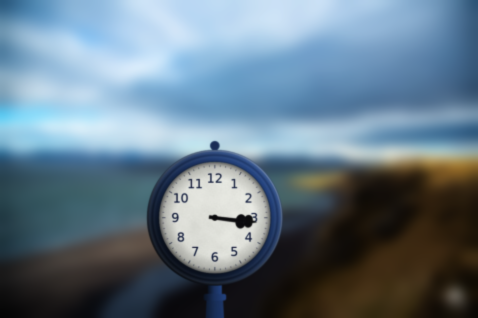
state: 3:16
